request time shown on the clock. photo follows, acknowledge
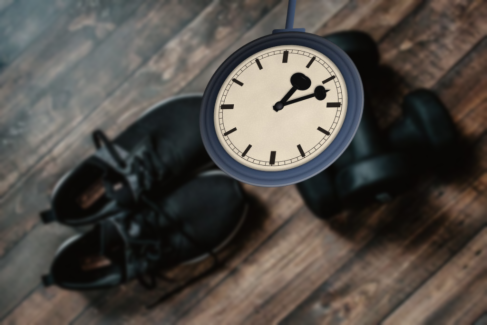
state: 1:12
